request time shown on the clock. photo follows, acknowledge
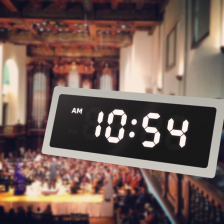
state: 10:54
